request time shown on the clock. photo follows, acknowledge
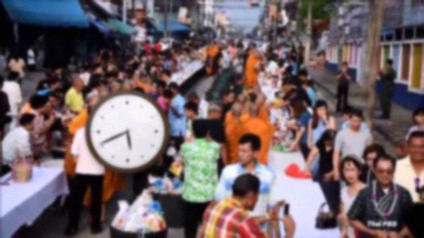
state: 5:41
